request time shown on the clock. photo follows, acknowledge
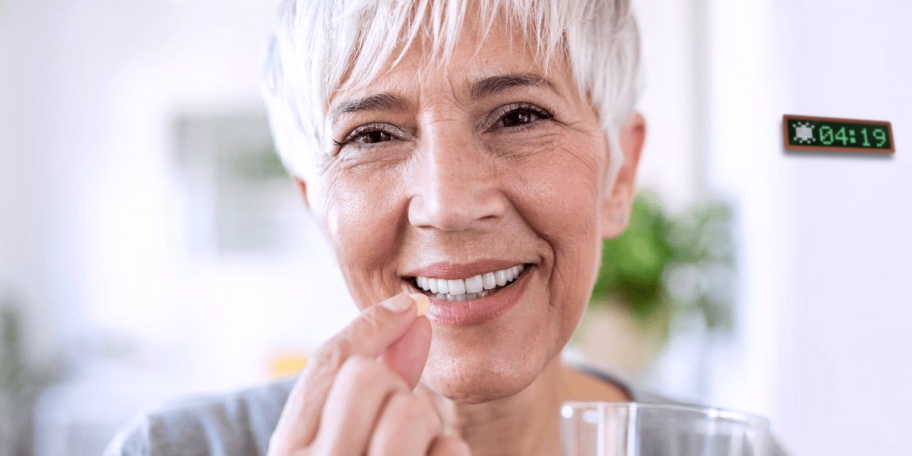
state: 4:19
